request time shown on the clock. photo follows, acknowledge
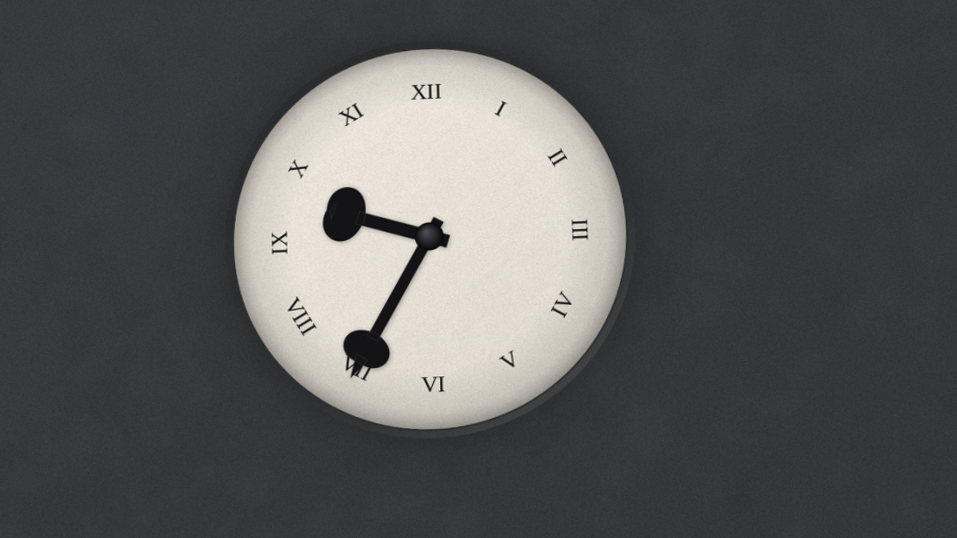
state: 9:35
